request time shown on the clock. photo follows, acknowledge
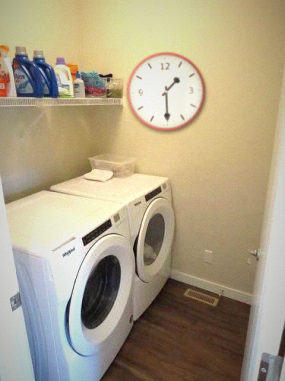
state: 1:30
